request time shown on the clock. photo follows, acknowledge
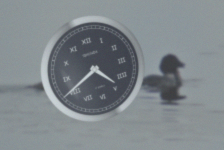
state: 4:41
